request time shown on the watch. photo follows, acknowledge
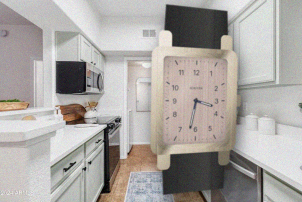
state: 3:32
